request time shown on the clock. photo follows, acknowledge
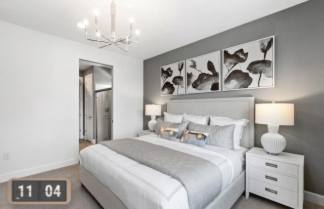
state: 11:04
